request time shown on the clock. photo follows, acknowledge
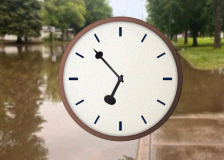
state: 6:53
